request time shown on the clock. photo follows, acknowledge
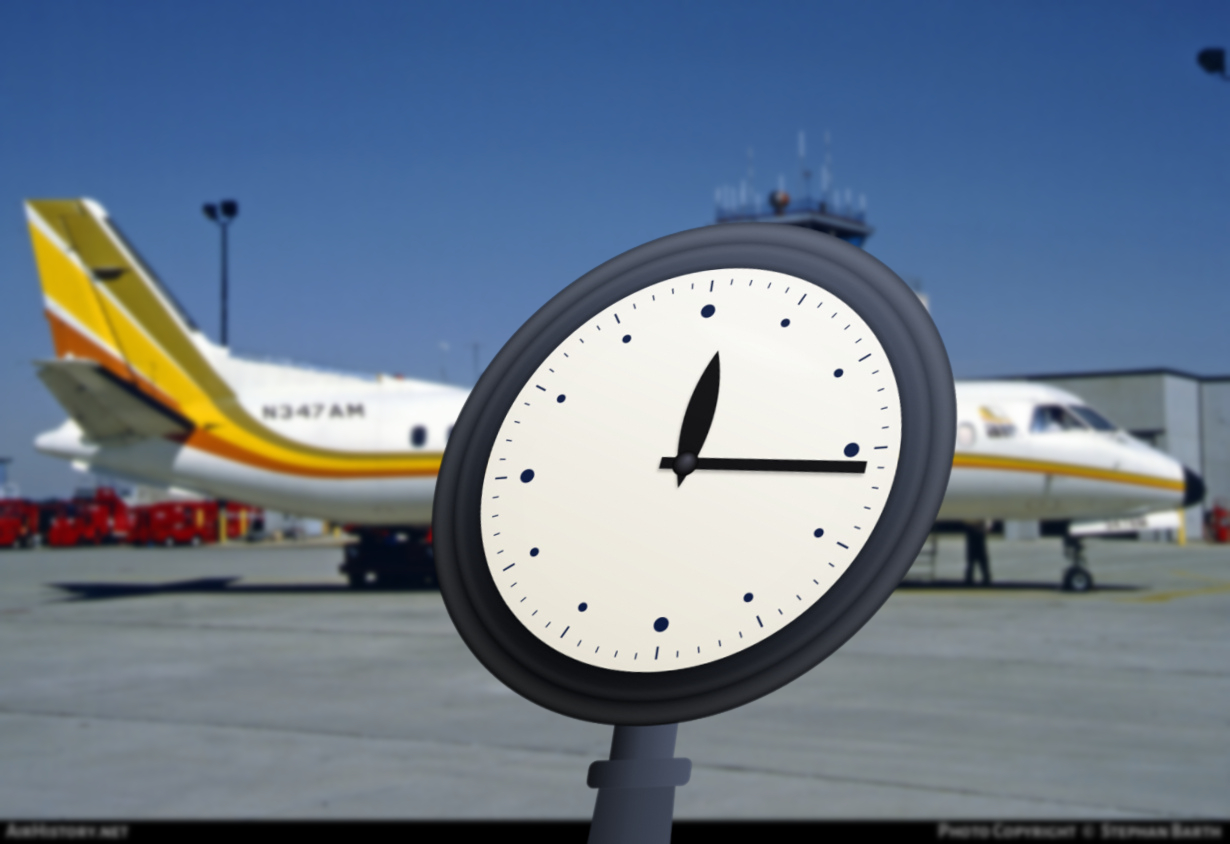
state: 12:16
